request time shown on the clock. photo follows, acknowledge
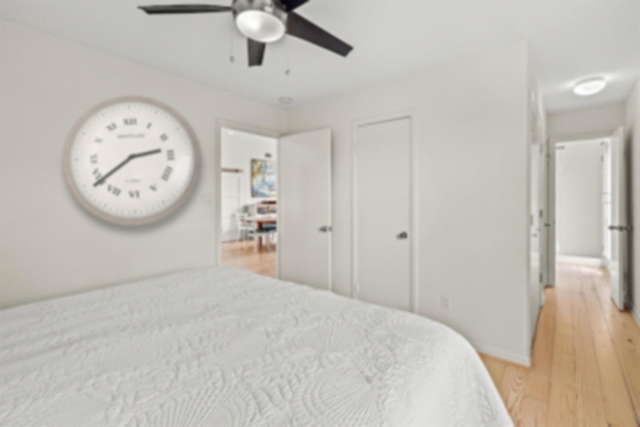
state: 2:39
